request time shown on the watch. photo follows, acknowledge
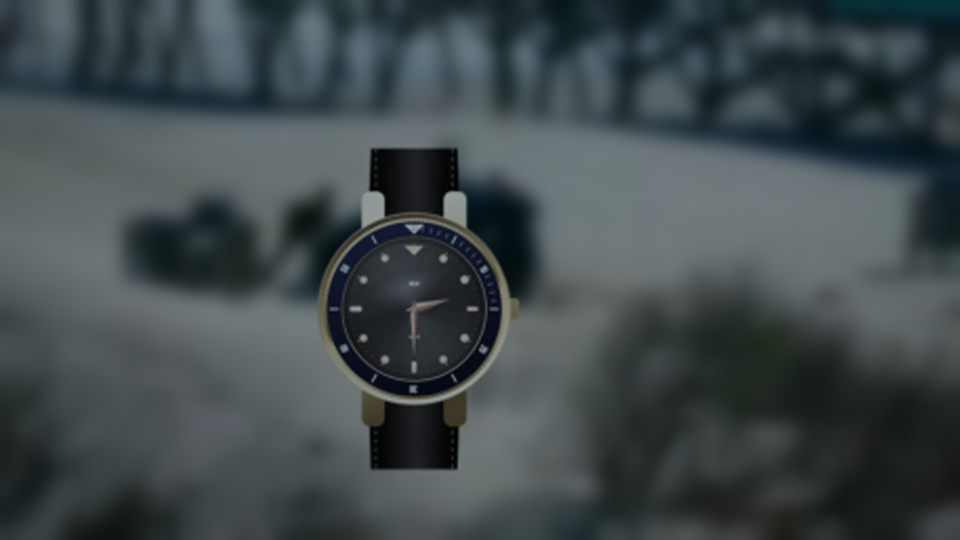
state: 2:30
